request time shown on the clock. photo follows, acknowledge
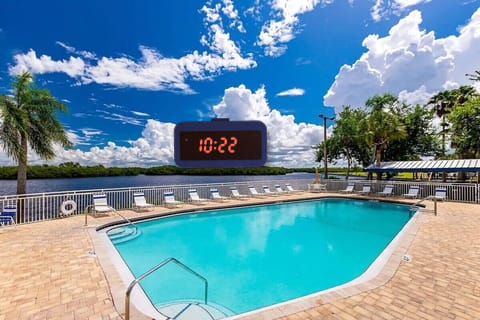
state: 10:22
